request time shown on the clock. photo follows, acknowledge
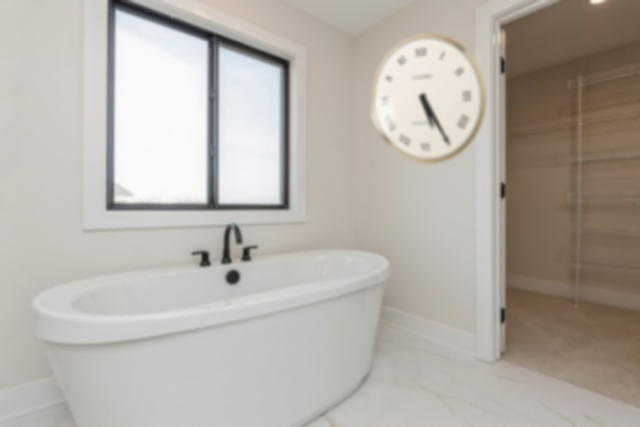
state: 5:25
